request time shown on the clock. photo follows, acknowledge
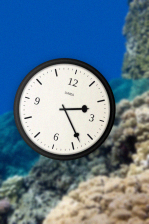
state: 2:23
